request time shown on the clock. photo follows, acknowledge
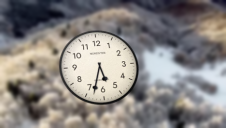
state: 5:33
